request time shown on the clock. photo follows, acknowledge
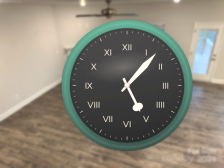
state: 5:07
